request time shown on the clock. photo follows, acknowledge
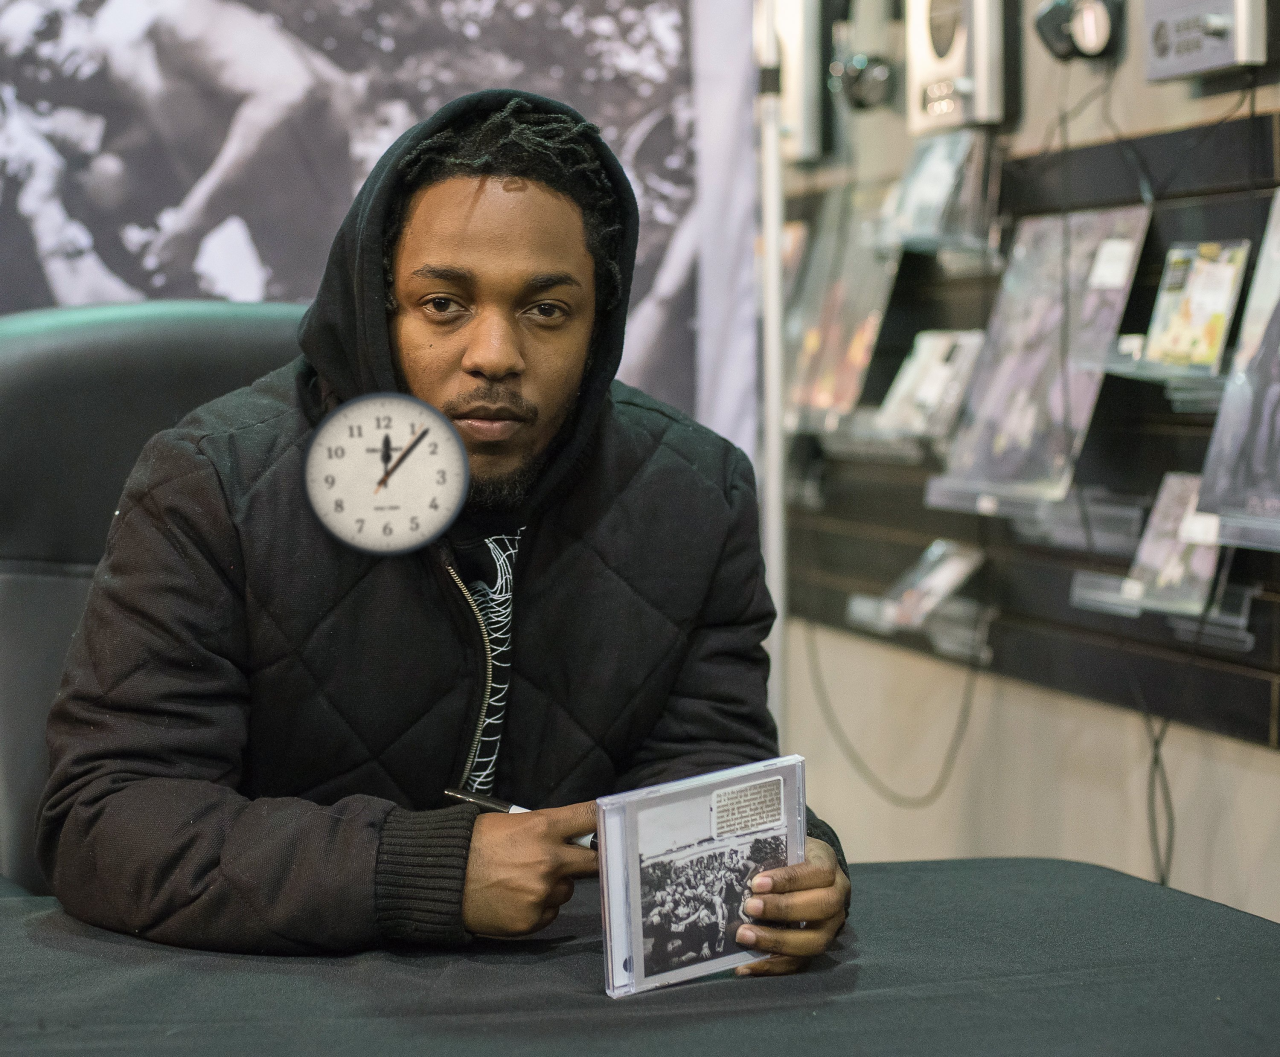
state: 12:07:06
